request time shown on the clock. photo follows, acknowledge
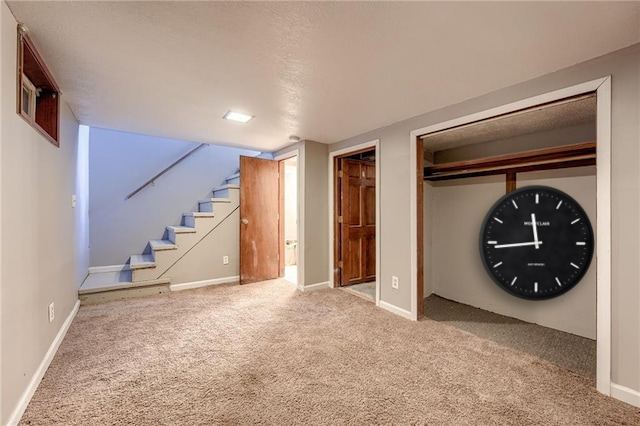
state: 11:44
